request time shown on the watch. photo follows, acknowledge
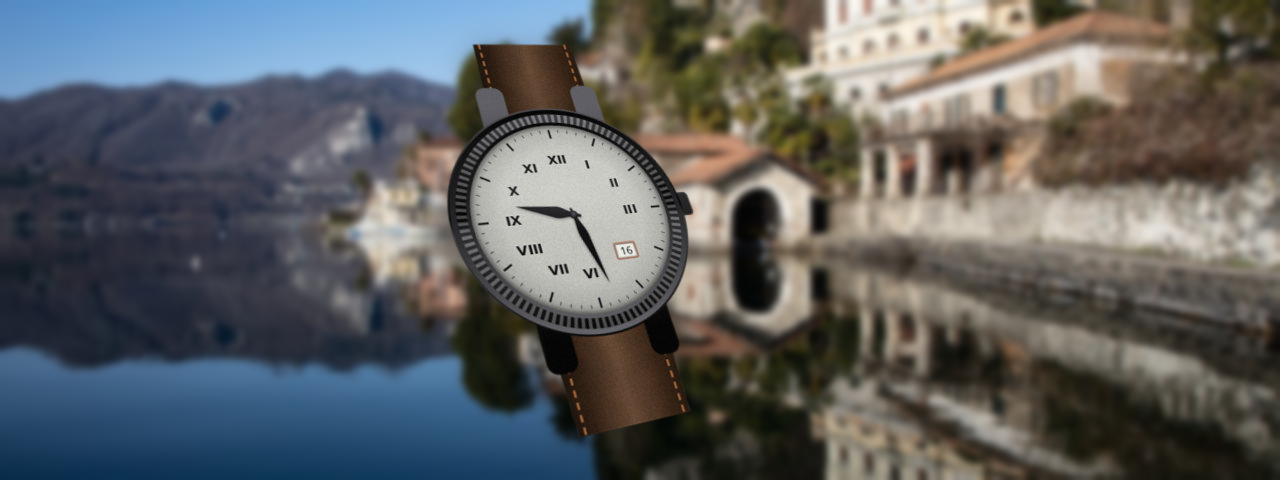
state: 9:28
